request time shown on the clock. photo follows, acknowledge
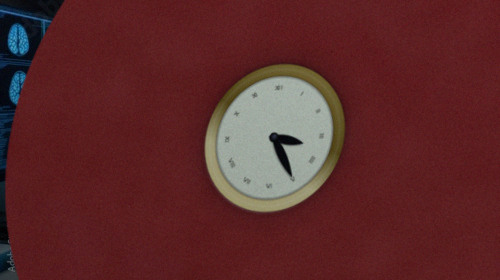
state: 3:25
